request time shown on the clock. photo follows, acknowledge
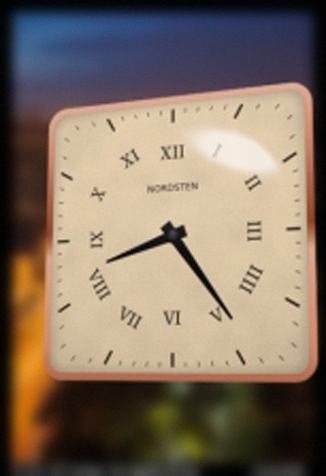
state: 8:24
